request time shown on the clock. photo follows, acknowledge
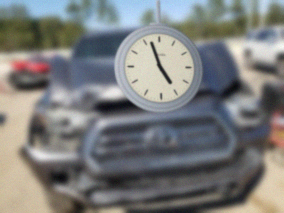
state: 4:57
